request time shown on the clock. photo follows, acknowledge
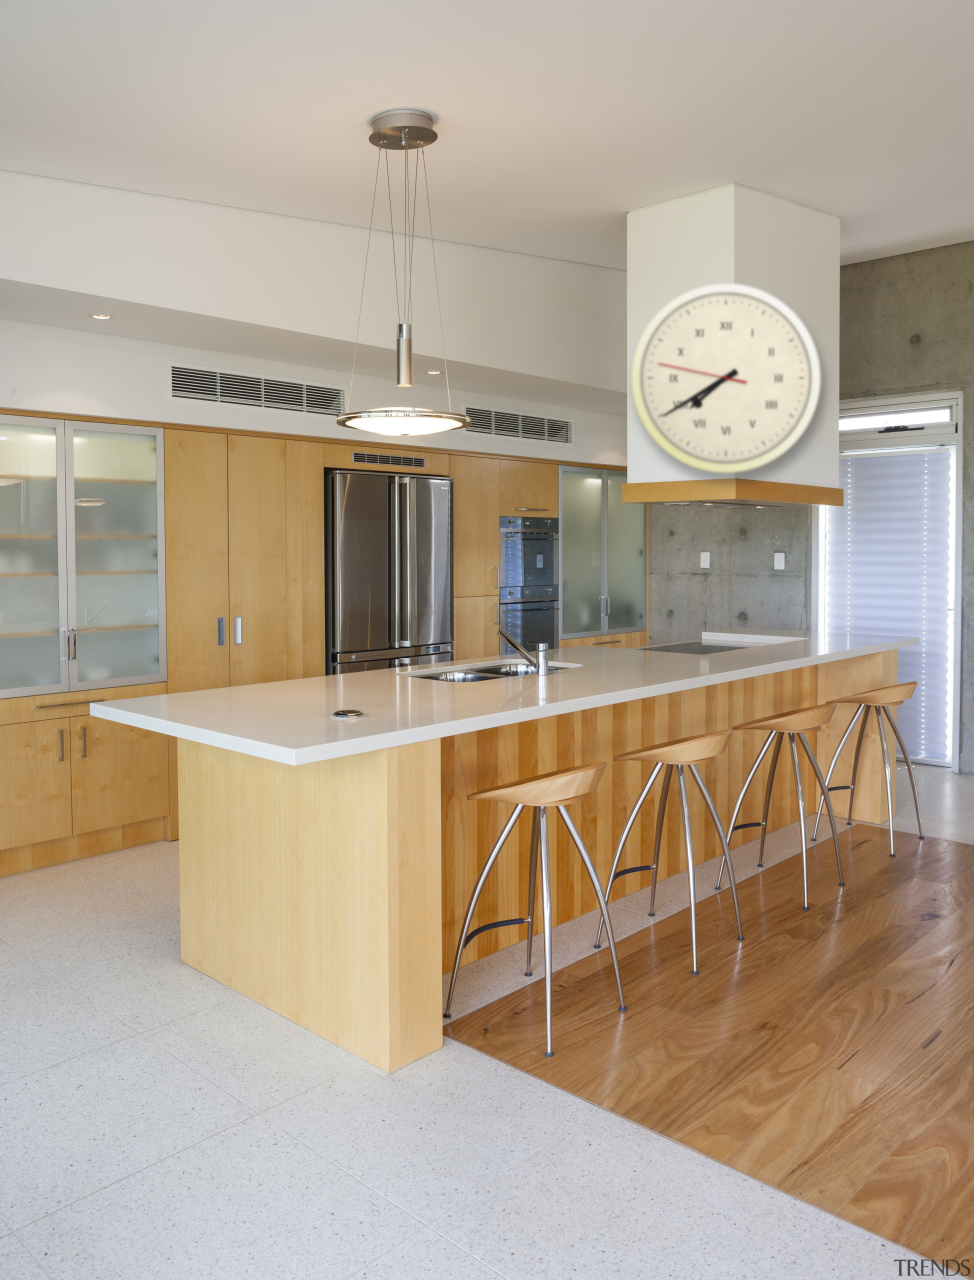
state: 7:39:47
